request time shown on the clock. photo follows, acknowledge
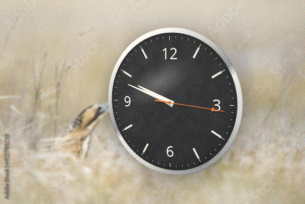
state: 9:48:16
